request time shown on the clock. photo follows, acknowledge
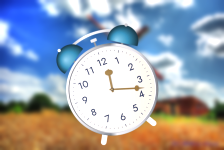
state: 12:18
